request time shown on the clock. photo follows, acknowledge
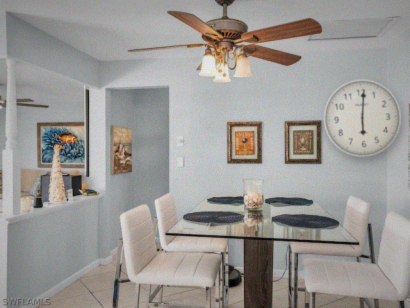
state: 6:01
